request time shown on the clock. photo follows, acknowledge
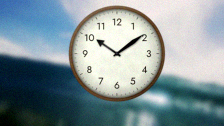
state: 10:09
